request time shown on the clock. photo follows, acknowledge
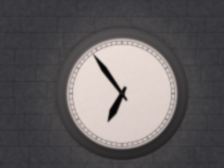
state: 6:54
